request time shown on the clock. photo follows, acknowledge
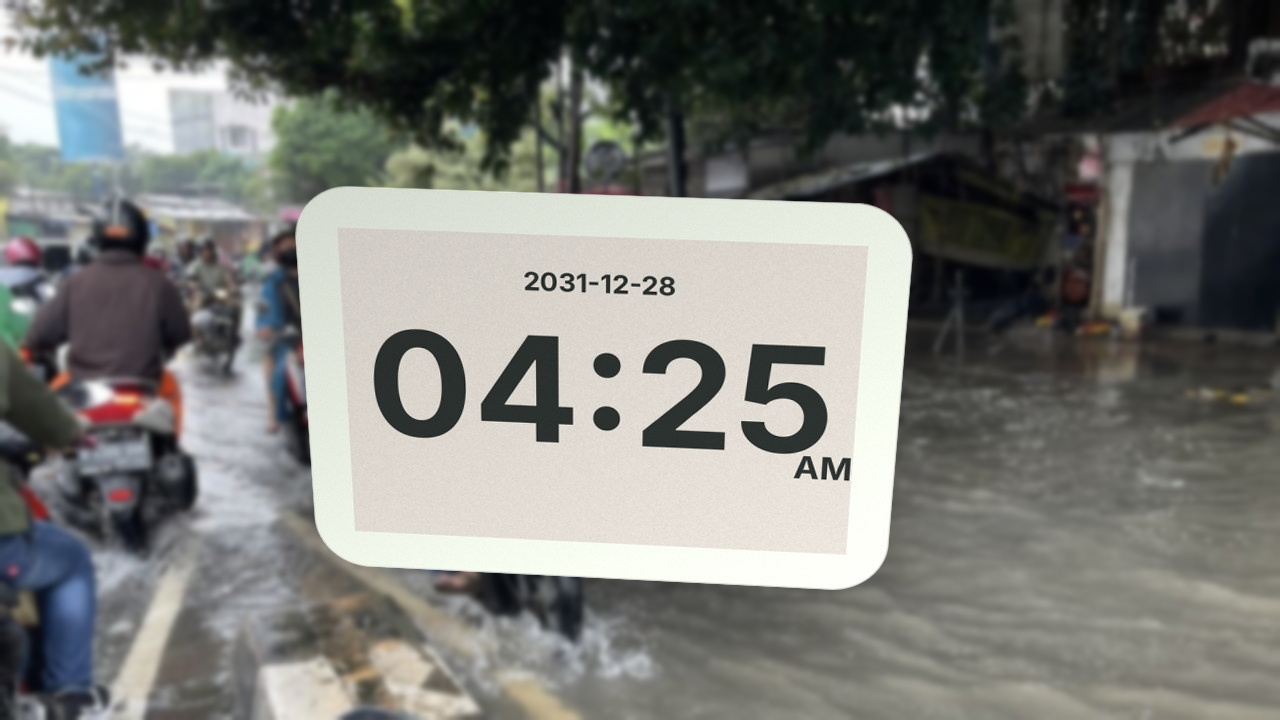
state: 4:25
